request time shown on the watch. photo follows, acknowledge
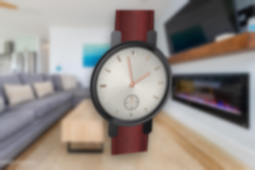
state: 1:58
